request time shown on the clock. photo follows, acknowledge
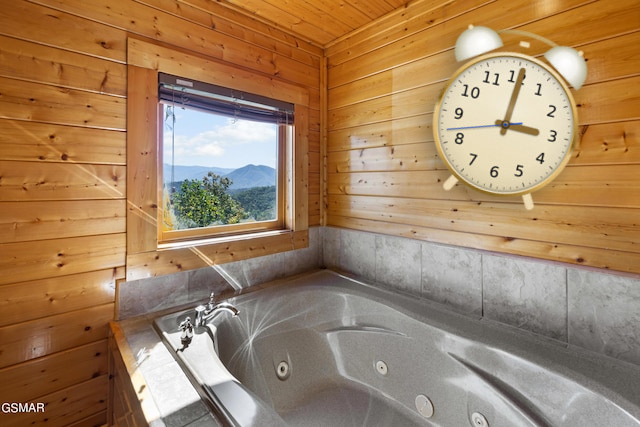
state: 3:00:42
